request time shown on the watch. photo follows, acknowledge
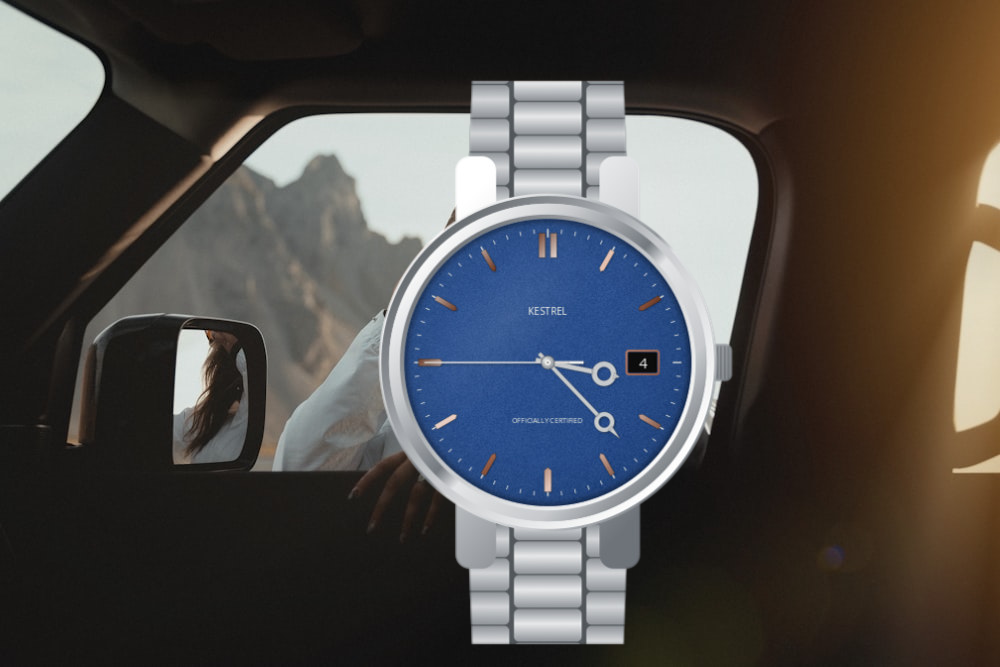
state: 3:22:45
